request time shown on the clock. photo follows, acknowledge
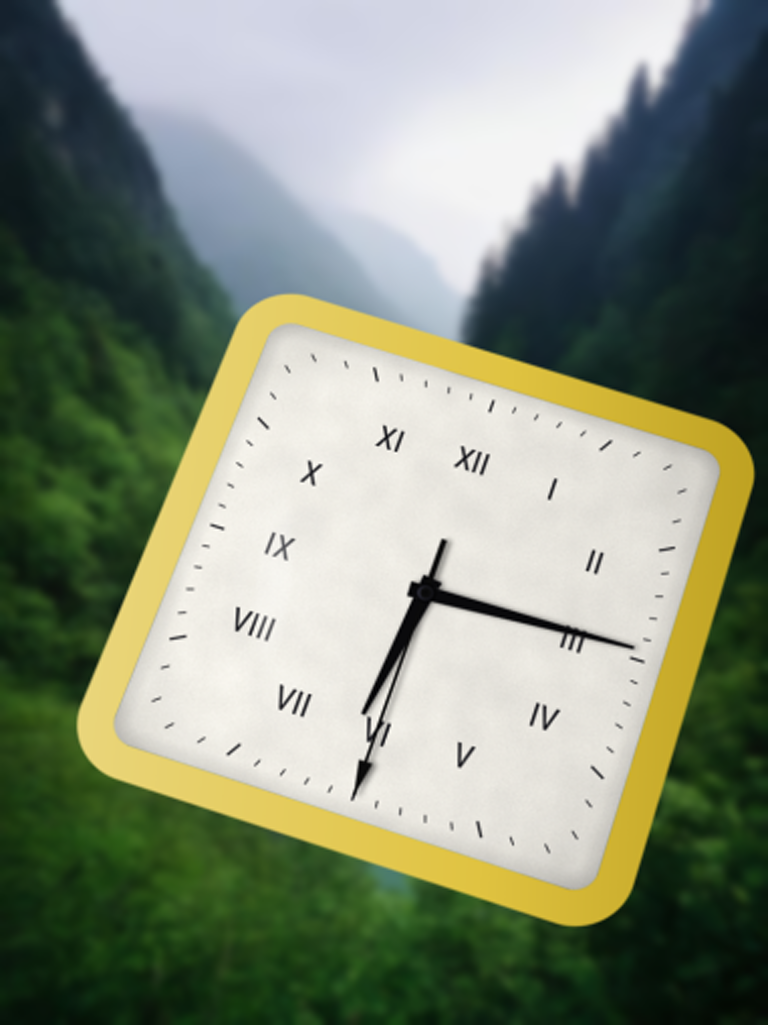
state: 6:14:30
